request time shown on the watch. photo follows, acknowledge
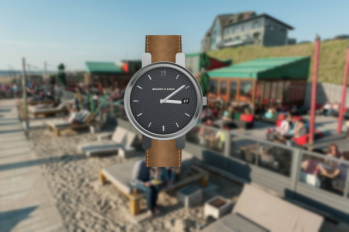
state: 3:09
